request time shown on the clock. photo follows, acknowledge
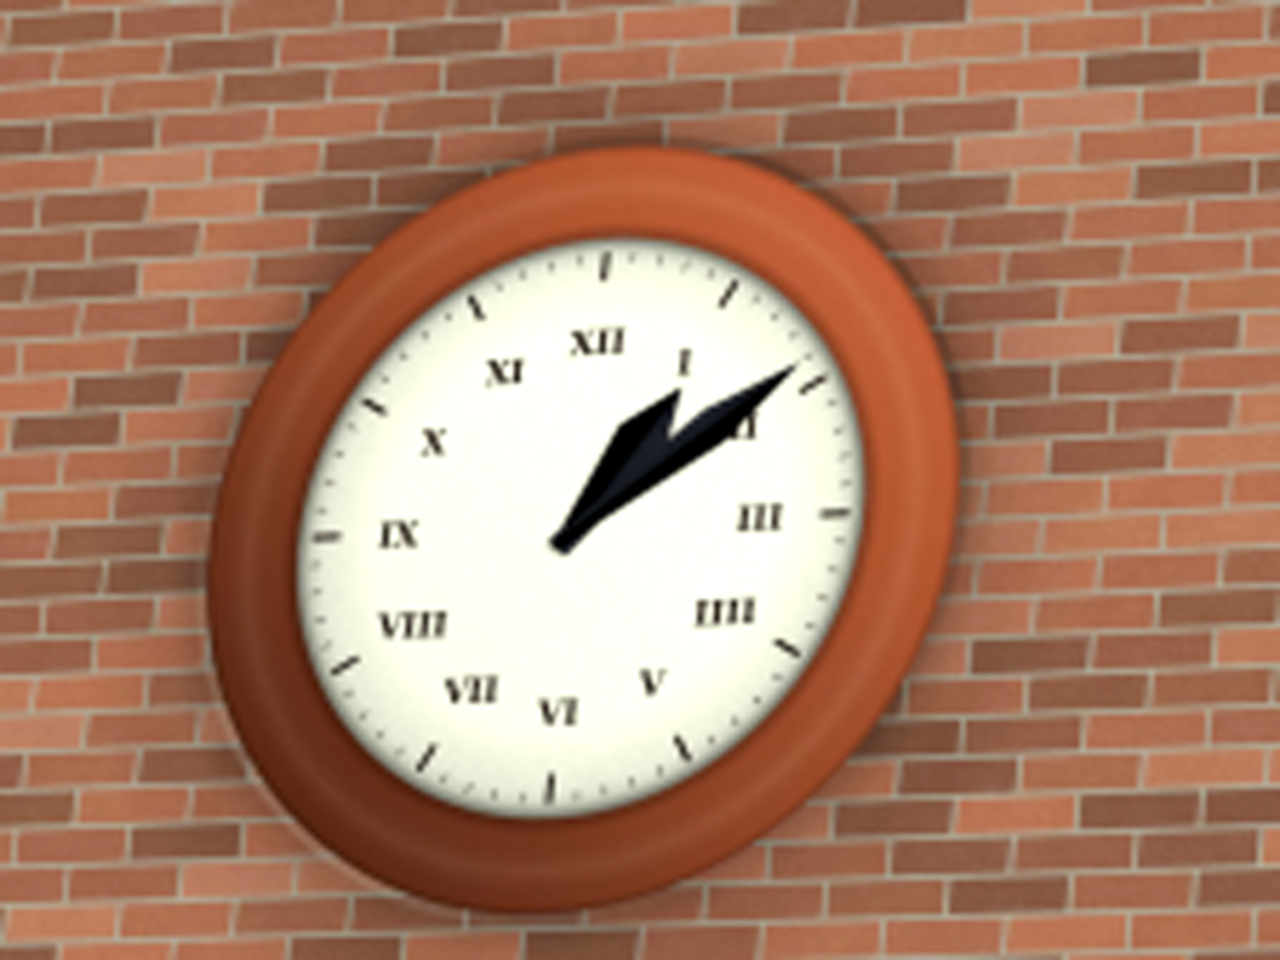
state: 1:09
